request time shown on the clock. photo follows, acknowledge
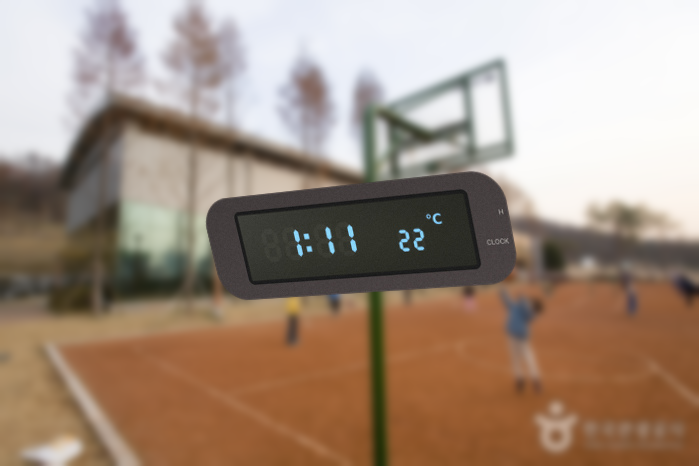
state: 1:11
